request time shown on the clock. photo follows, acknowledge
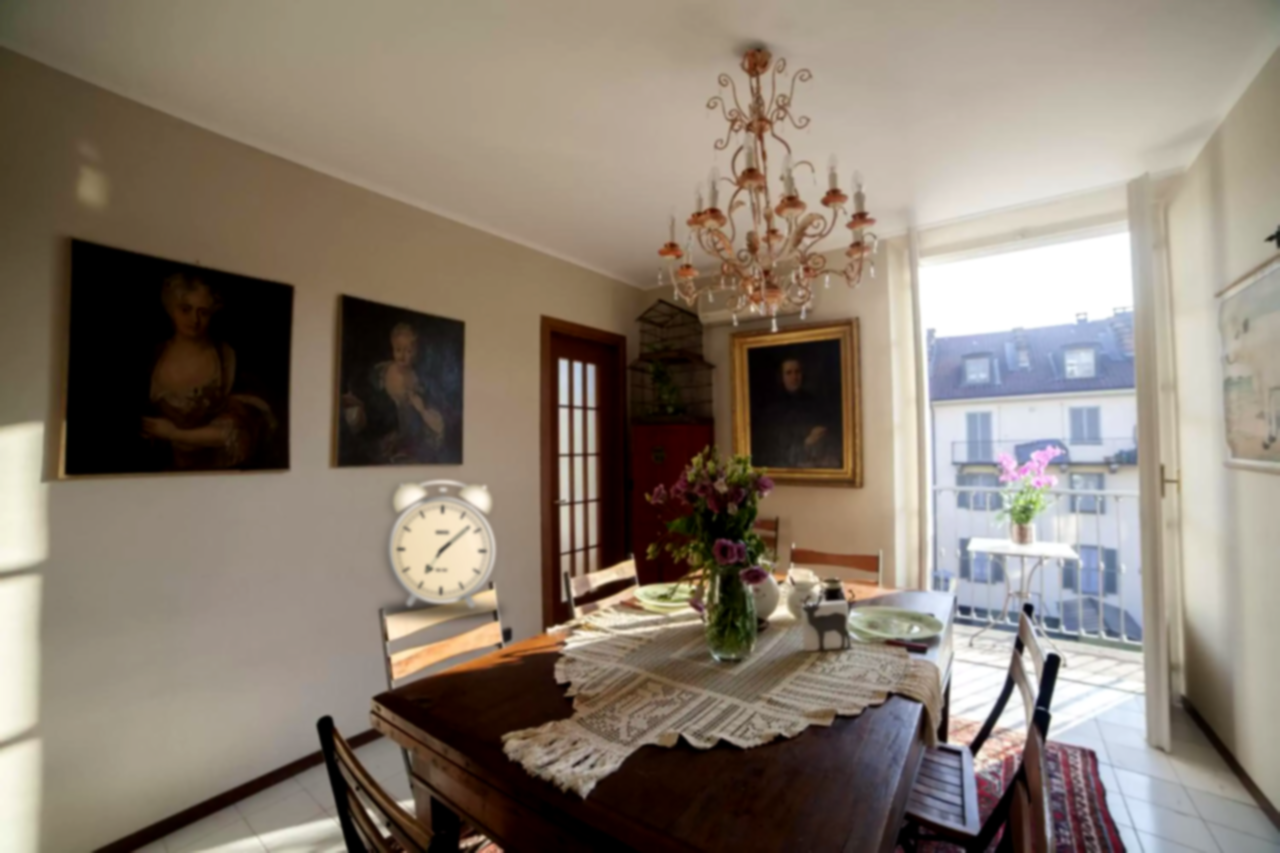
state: 7:08
